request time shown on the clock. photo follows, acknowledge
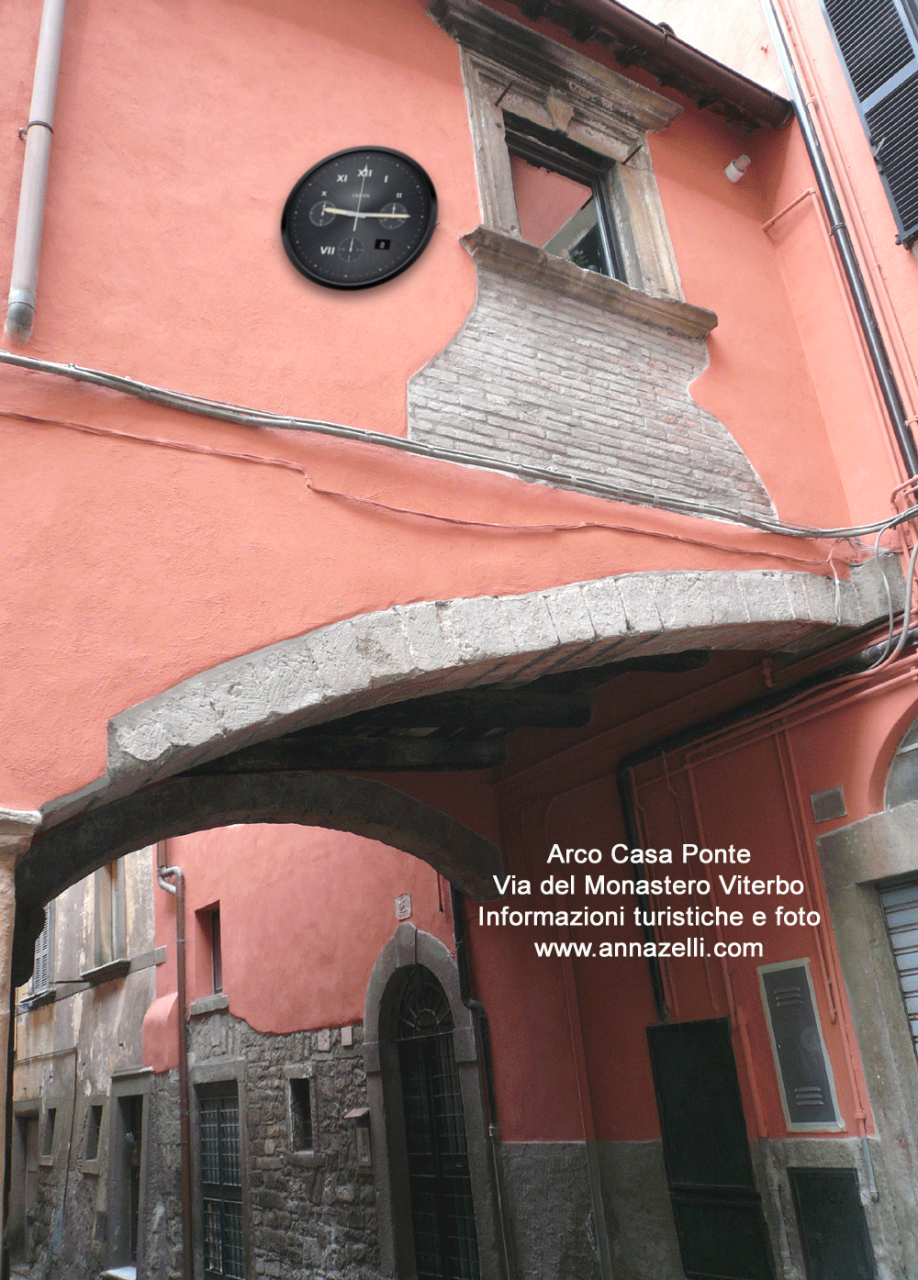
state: 9:15
